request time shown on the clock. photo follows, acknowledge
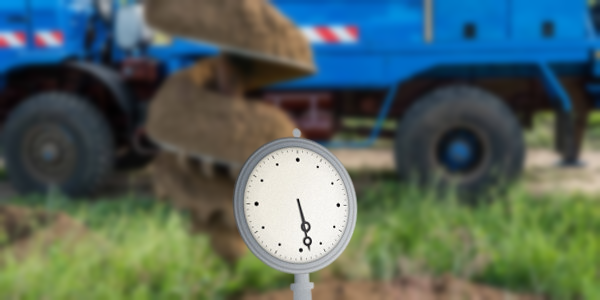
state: 5:28
